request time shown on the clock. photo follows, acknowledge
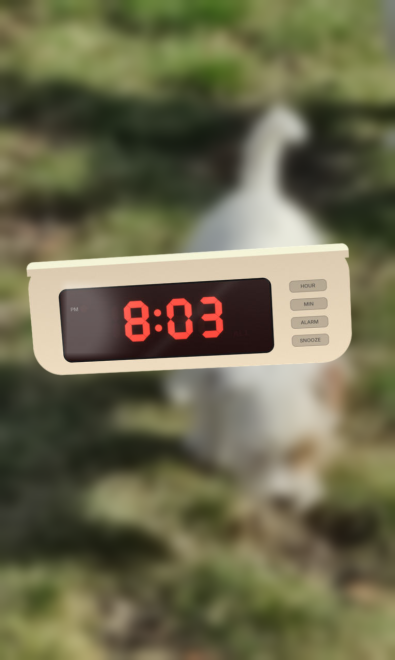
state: 8:03
